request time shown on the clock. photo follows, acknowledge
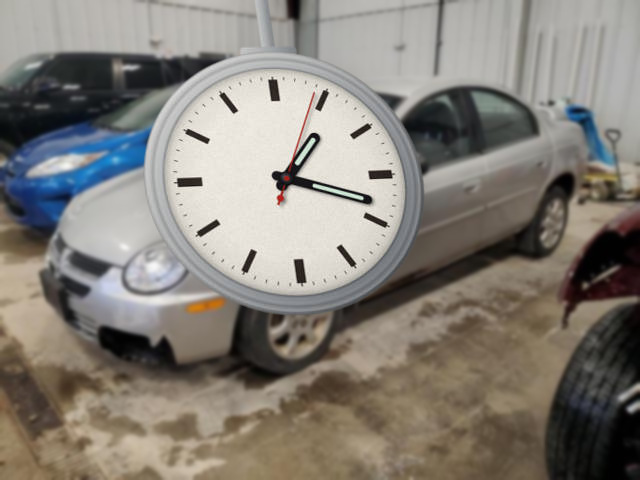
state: 1:18:04
